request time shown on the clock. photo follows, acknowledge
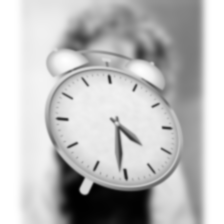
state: 4:31
